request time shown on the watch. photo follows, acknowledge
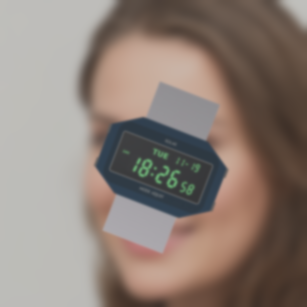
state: 18:26
